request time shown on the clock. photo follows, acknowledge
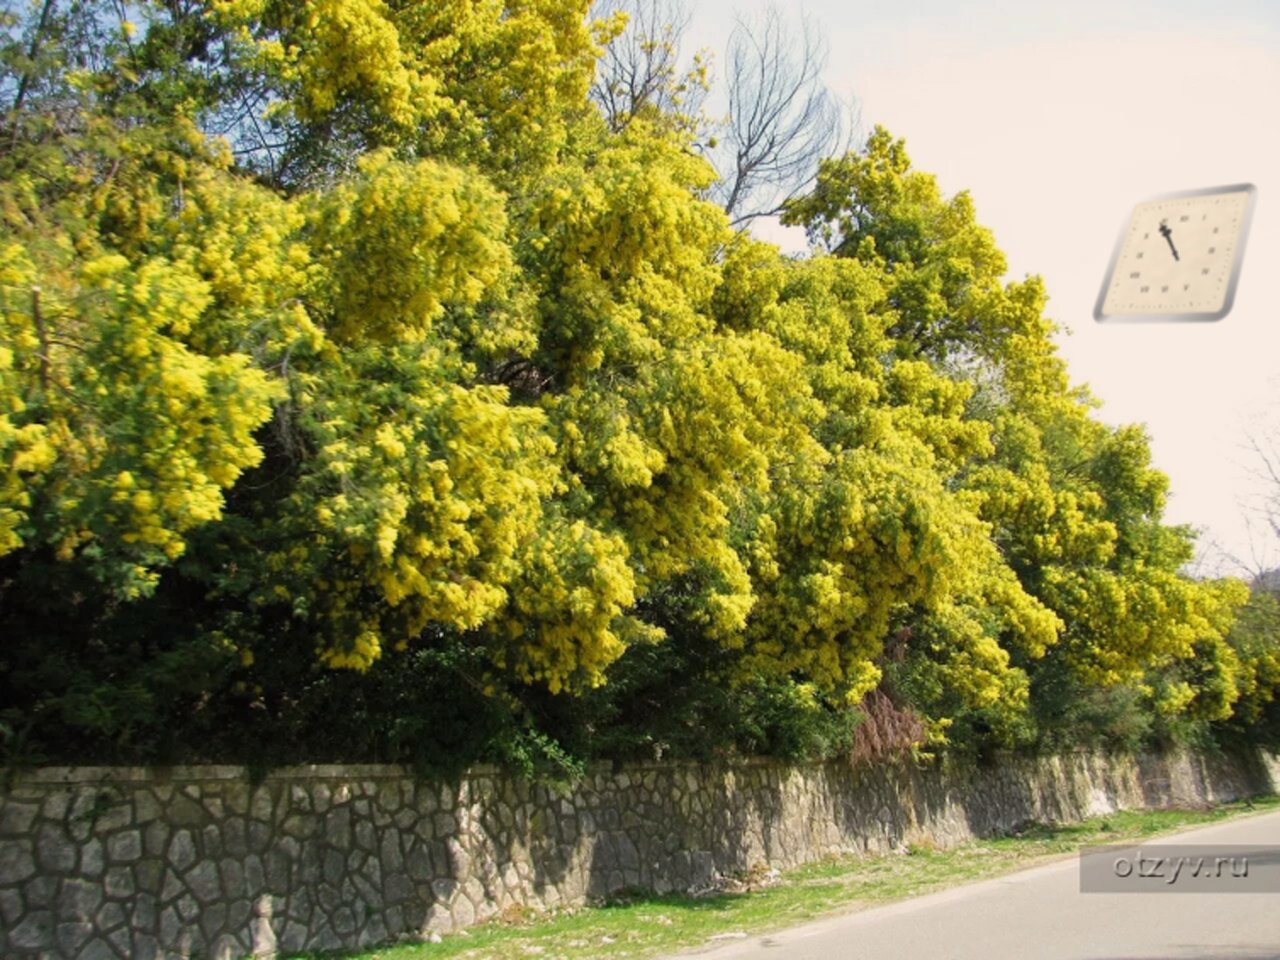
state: 10:54
